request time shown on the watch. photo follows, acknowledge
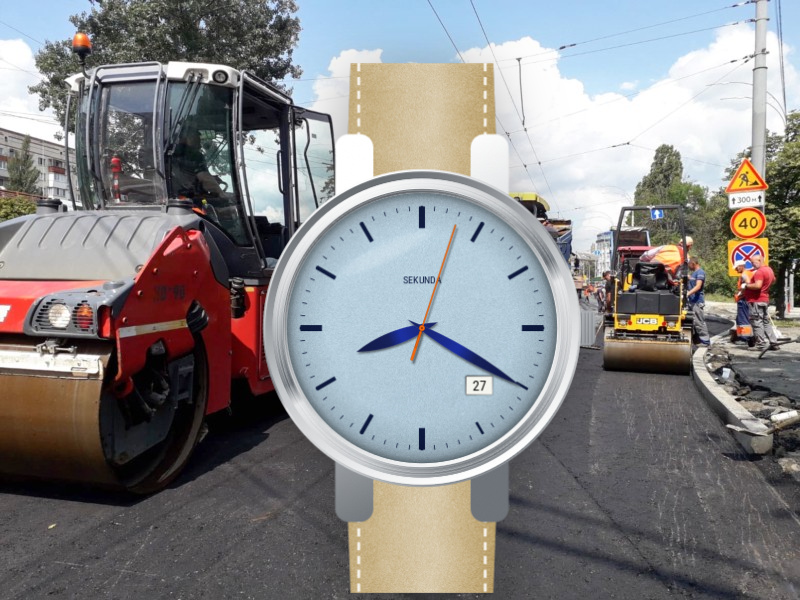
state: 8:20:03
